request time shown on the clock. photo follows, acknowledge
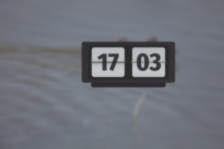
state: 17:03
